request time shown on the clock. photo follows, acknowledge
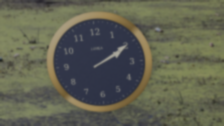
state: 2:10
